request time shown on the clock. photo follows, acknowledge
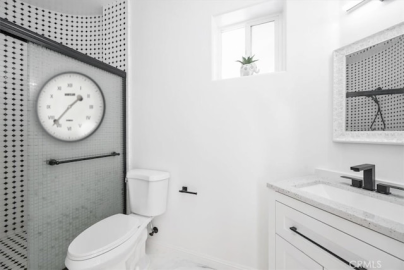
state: 1:37
